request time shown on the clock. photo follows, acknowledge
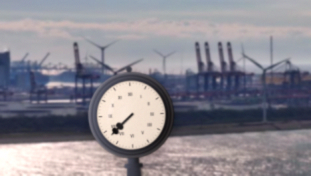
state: 7:38
